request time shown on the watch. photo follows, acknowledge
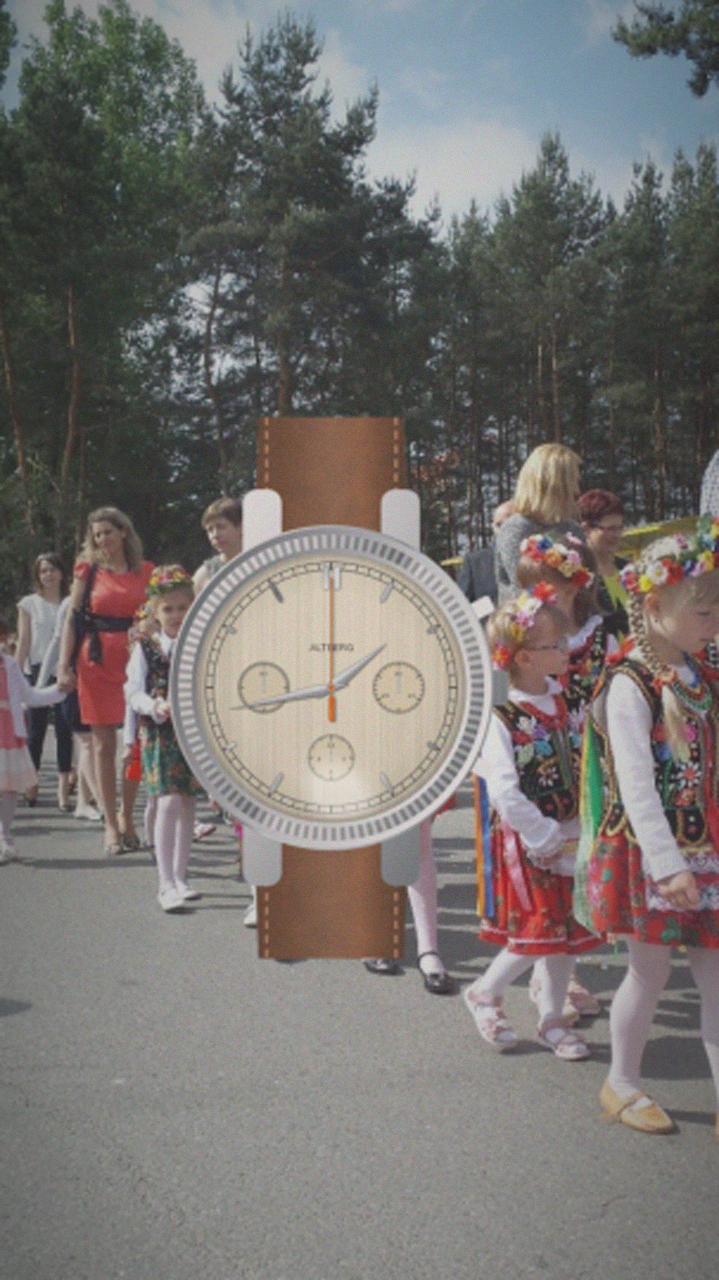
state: 1:43
